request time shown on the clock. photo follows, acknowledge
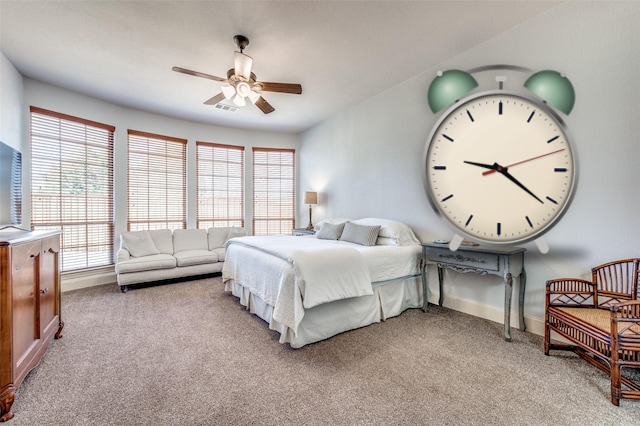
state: 9:21:12
